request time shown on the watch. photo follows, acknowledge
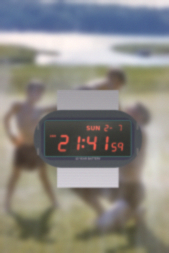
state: 21:41
